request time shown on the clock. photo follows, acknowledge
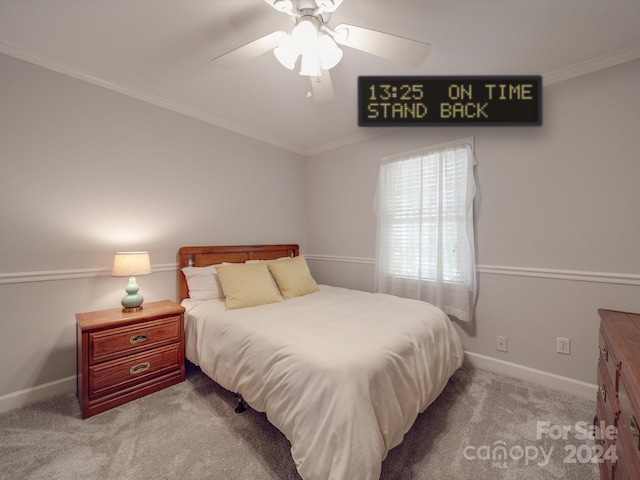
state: 13:25
